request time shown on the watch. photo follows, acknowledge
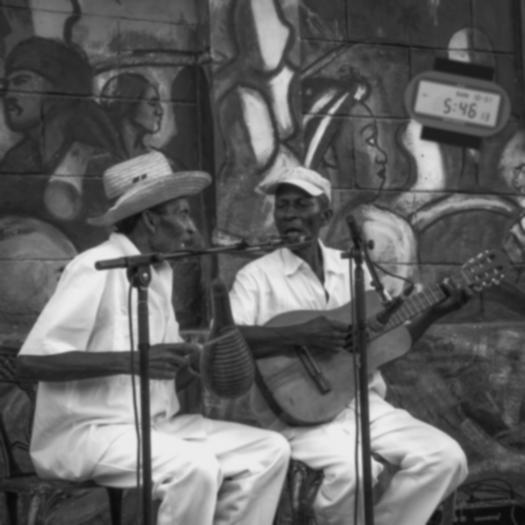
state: 5:46
